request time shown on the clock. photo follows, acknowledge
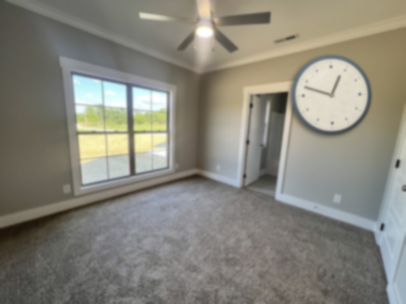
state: 12:48
